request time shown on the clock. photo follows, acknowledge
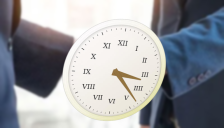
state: 3:23
